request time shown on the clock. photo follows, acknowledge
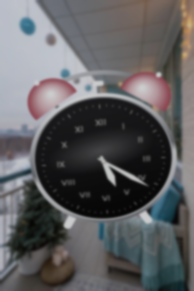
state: 5:21
